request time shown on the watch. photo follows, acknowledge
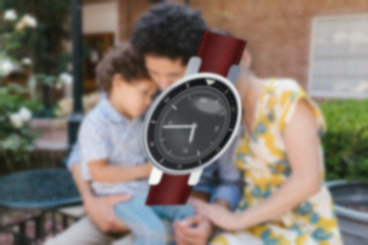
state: 5:44
